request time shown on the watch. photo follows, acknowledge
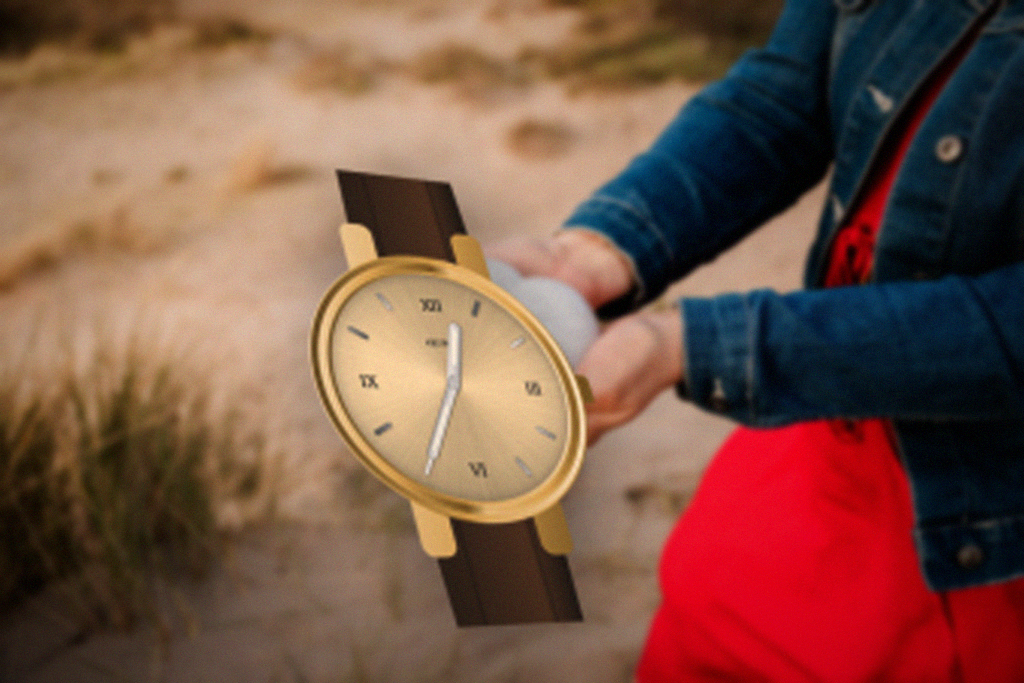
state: 12:35
